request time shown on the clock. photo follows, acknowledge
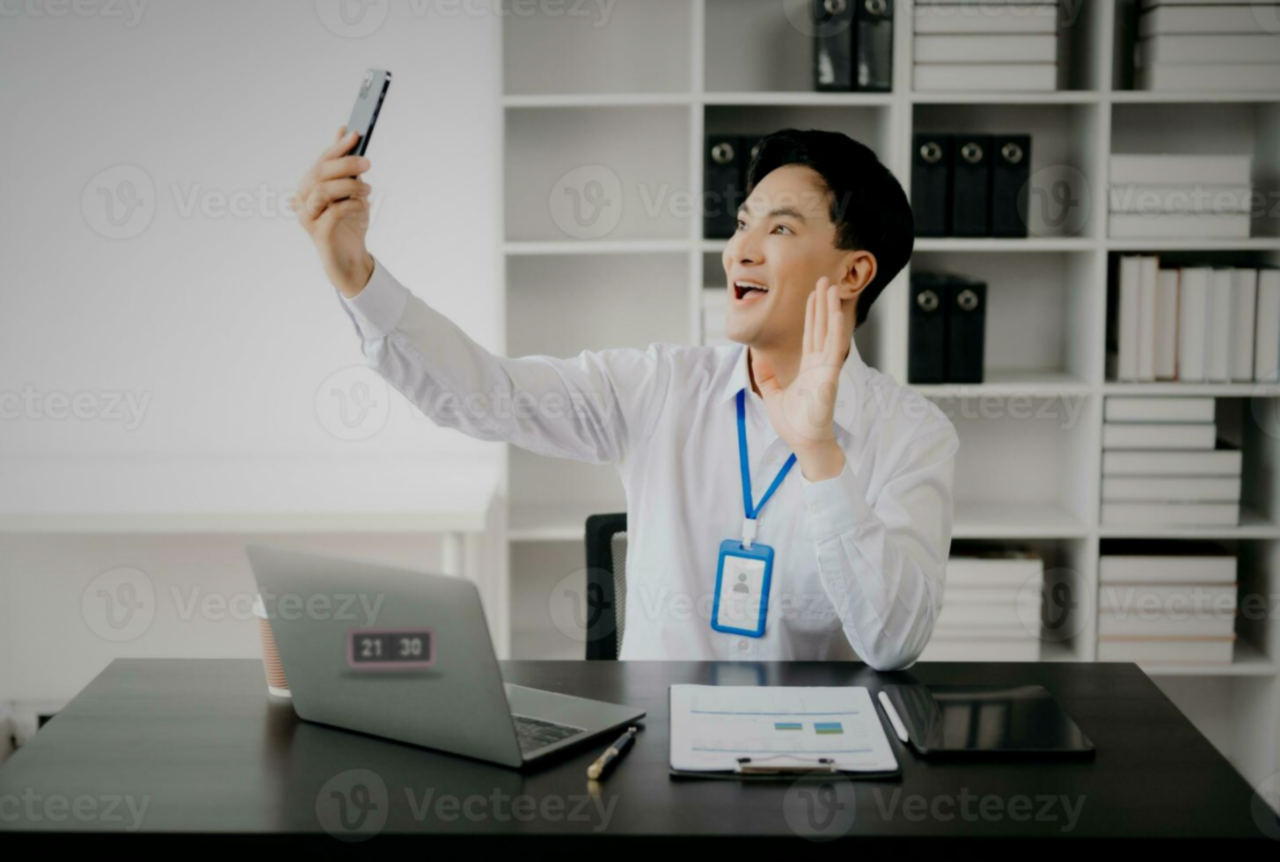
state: 21:30
